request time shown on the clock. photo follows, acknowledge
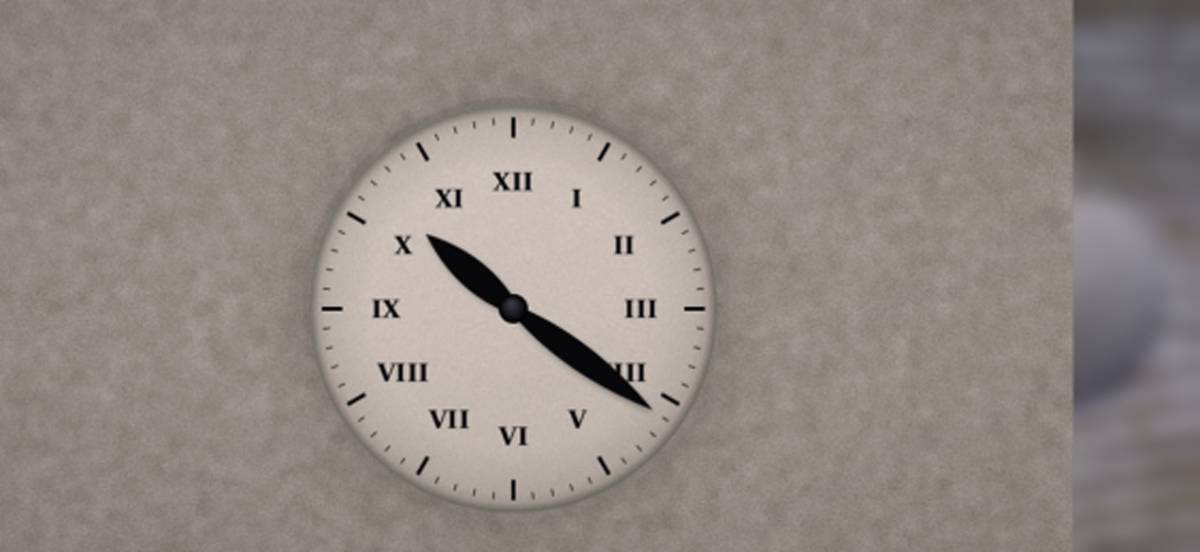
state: 10:21
